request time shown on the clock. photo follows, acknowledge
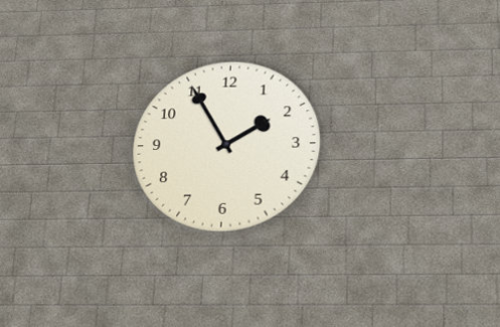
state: 1:55
